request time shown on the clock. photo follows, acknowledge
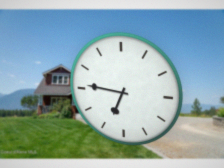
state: 6:46
